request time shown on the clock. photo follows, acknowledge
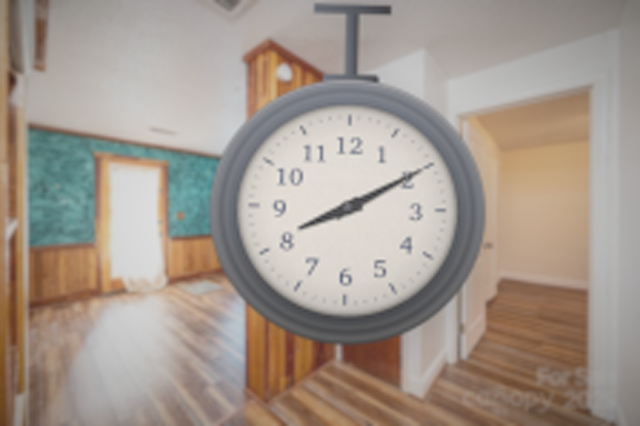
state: 8:10
